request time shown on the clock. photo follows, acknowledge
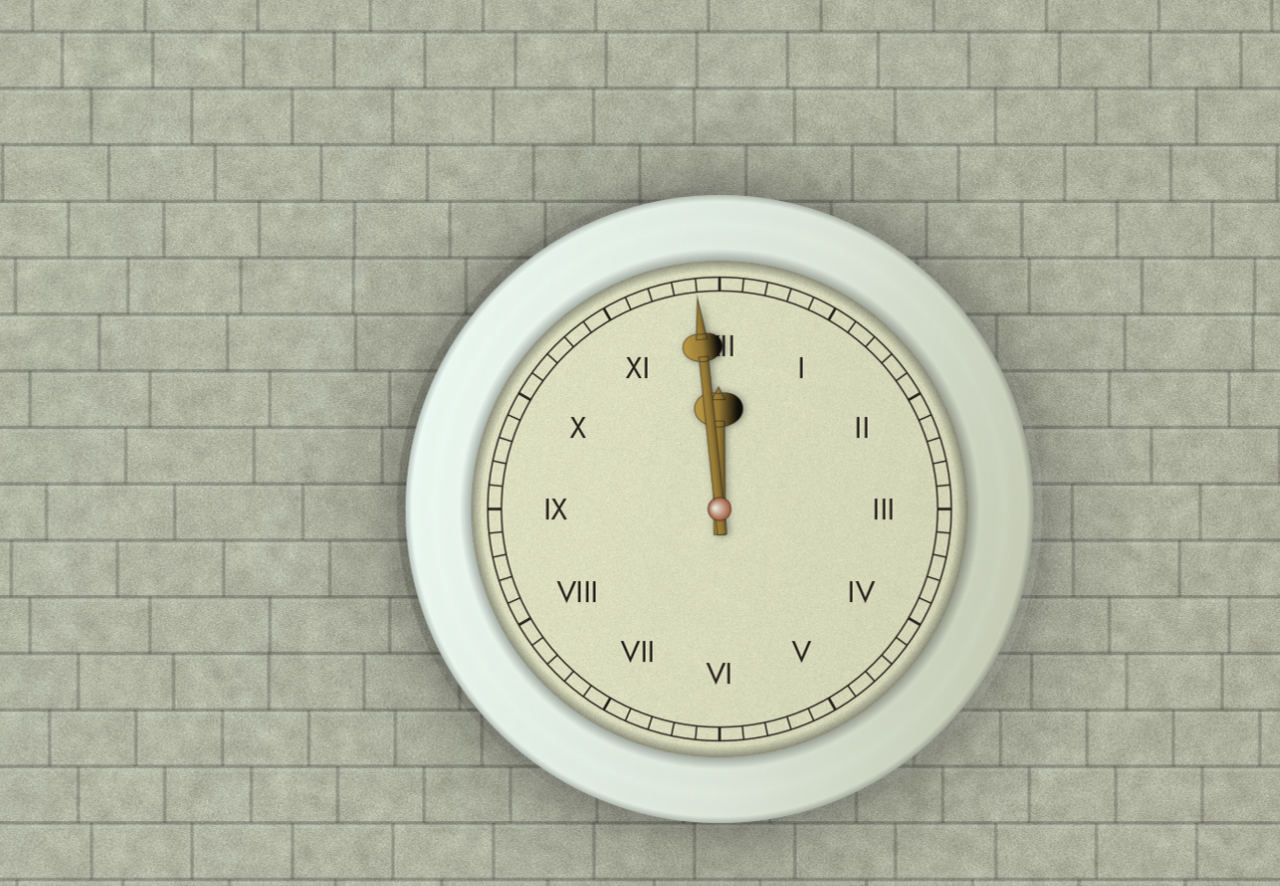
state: 11:59
